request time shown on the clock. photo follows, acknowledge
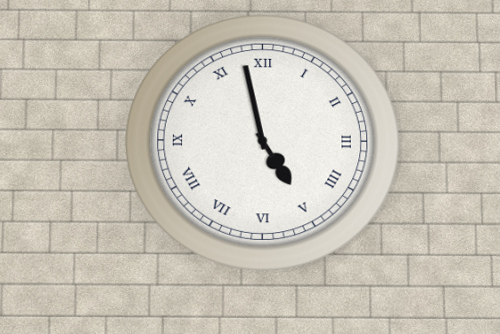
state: 4:58
